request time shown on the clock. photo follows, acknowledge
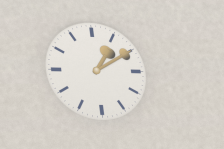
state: 1:10
